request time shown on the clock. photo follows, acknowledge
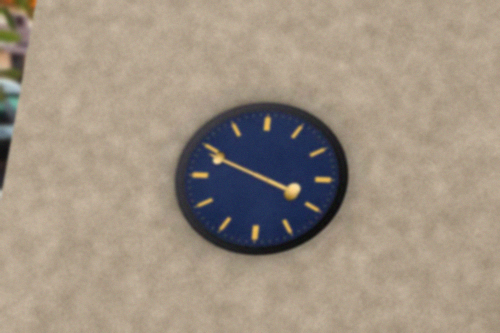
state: 3:49
